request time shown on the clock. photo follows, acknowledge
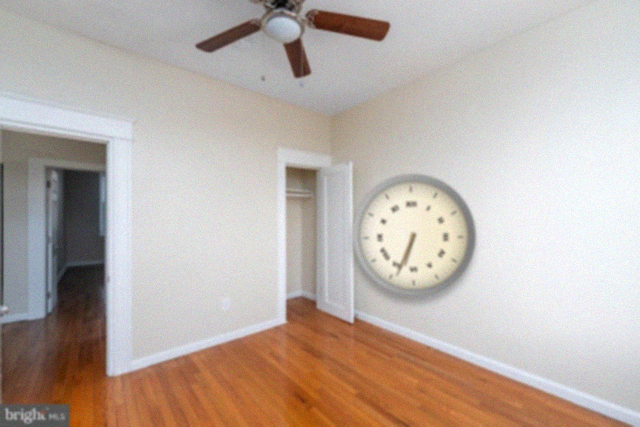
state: 6:34
